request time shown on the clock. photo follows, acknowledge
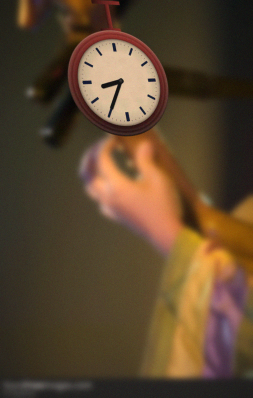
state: 8:35
